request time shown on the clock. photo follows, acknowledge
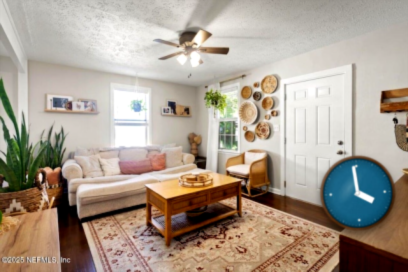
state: 3:59
